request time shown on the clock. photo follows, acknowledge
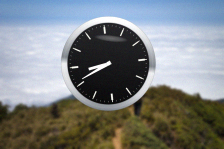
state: 8:41
